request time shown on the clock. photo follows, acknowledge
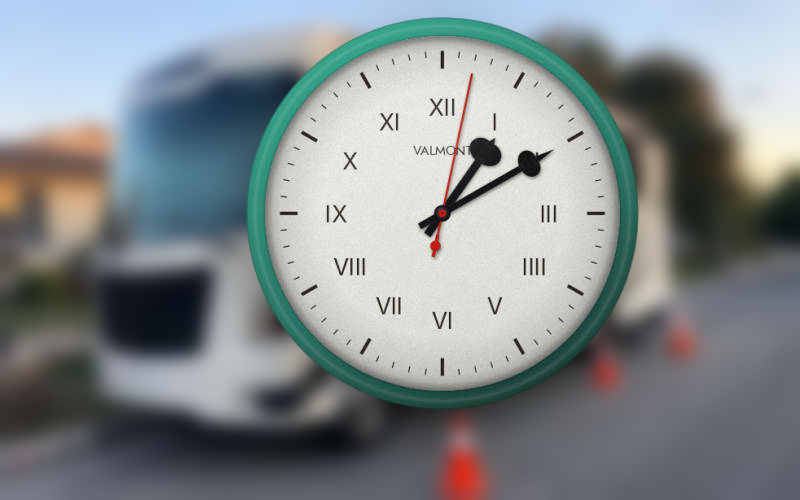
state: 1:10:02
